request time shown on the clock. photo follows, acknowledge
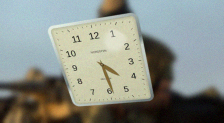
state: 4:29
